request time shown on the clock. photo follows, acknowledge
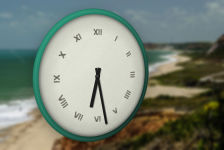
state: 6:28
